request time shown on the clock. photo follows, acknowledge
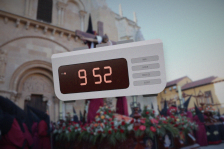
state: 9:52
